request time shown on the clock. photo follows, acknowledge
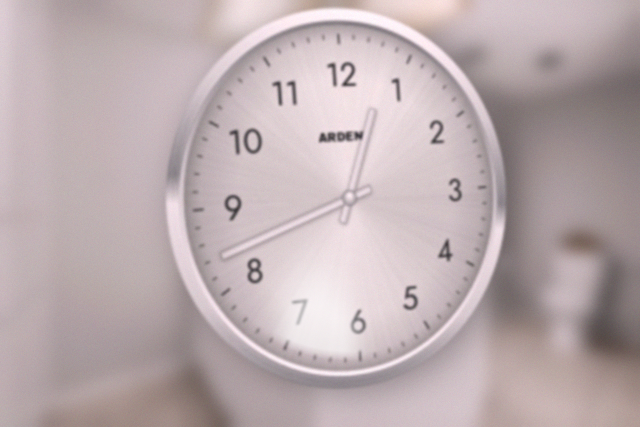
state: 12:42
